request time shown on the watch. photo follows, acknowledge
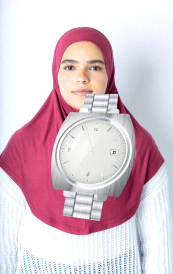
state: 6:56
